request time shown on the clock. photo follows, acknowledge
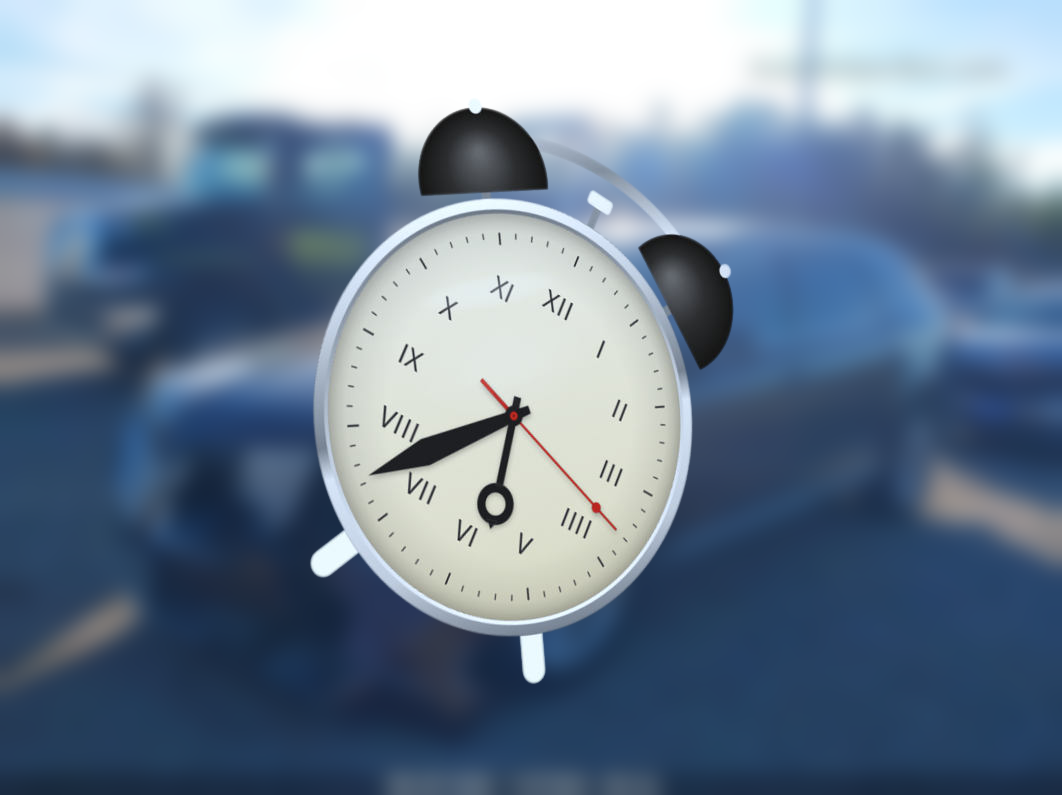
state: 5:37:18
